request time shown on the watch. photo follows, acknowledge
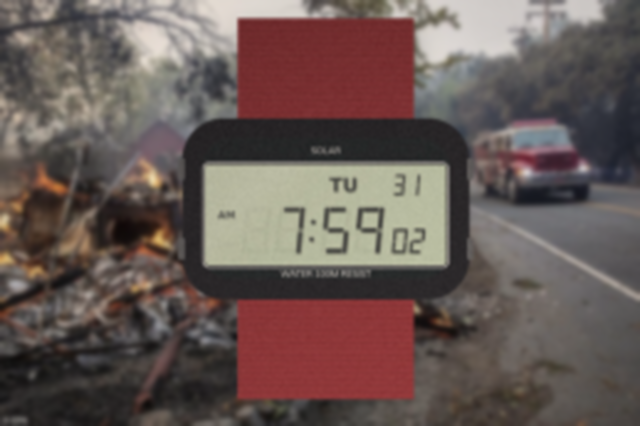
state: 7:59:02
